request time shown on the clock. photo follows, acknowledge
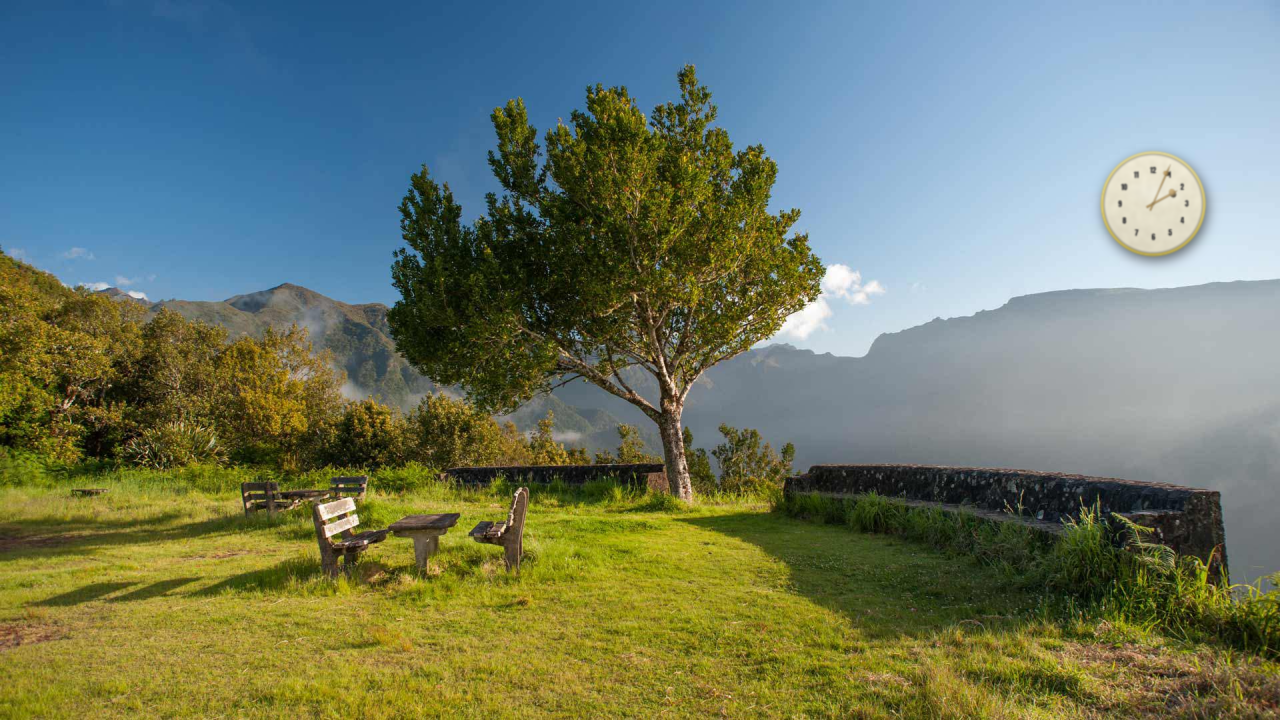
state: 2:04
